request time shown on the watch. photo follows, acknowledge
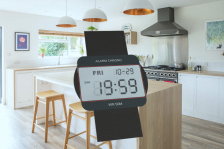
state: 19:59
